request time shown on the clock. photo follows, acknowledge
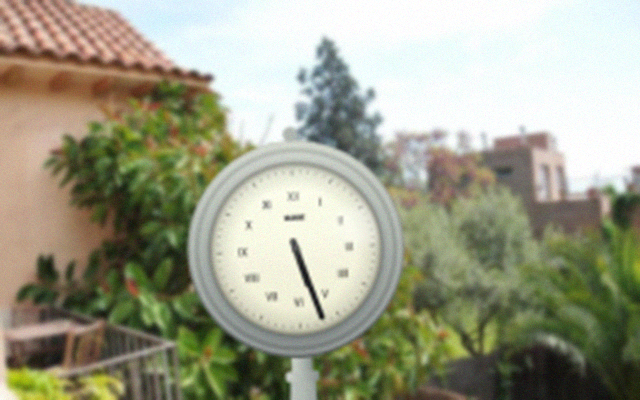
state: 5:27
